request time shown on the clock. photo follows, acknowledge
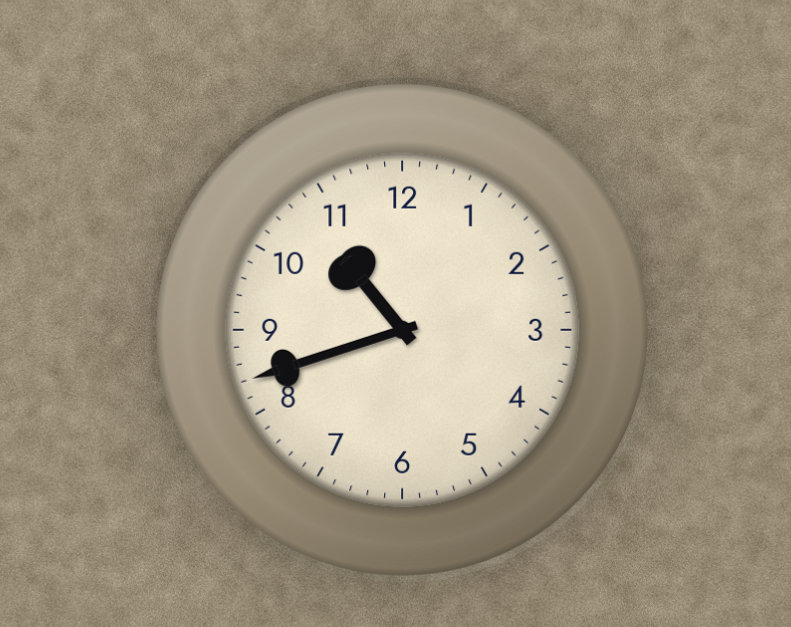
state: 10:42
